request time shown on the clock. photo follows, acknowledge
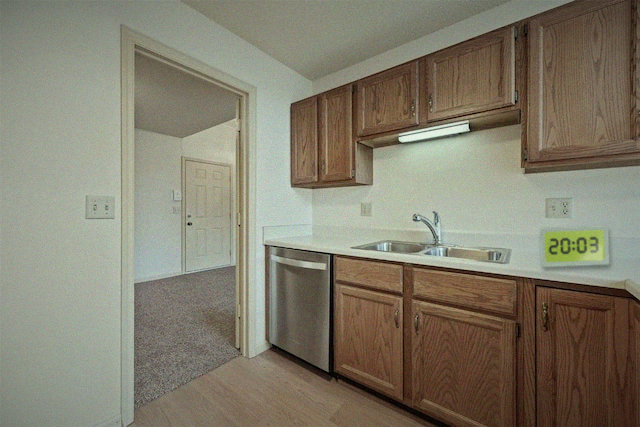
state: 20:03
